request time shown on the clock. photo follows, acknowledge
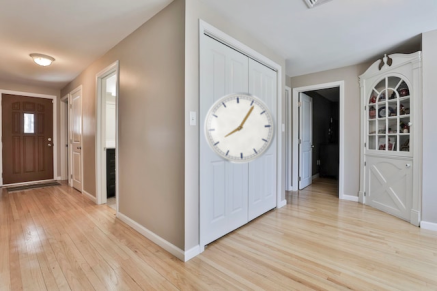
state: 8:06
